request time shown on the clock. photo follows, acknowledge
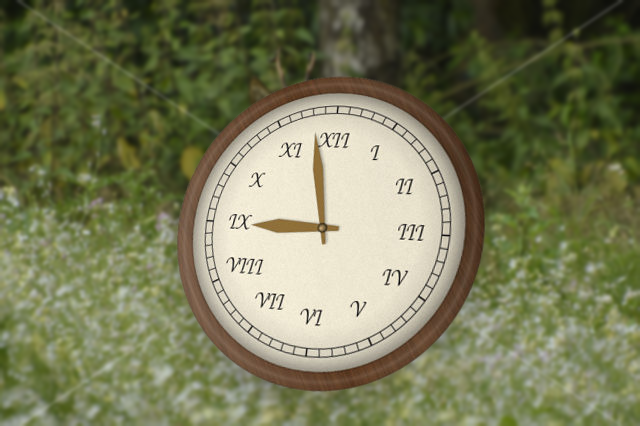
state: 8:58
